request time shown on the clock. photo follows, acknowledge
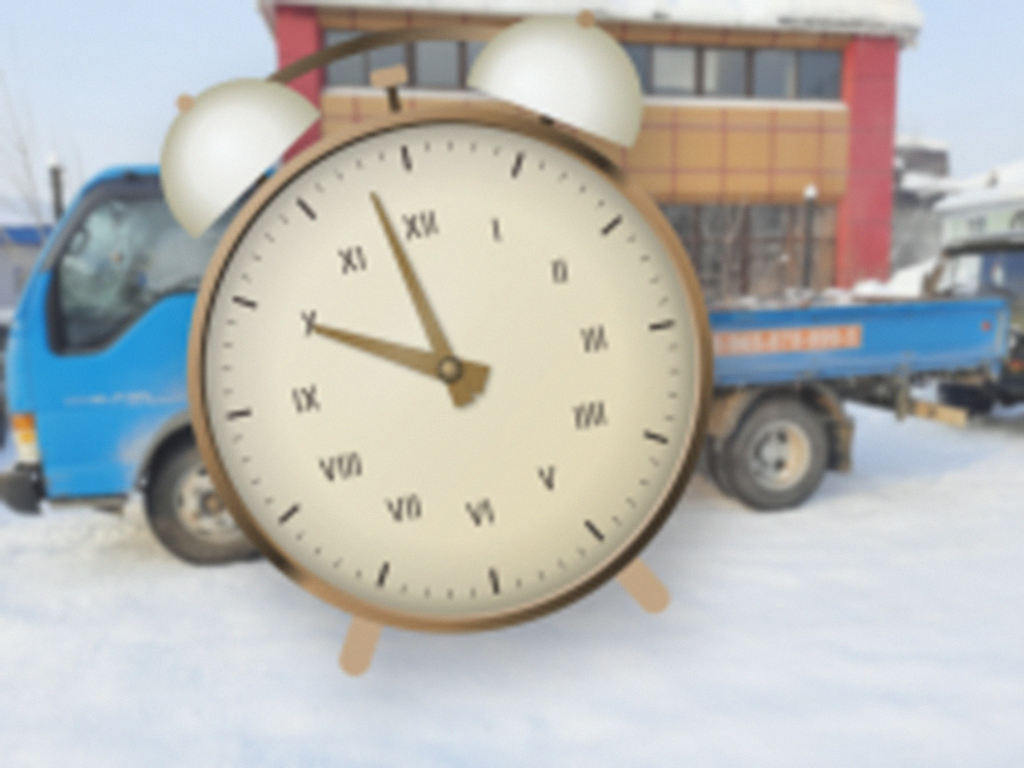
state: 9:58
